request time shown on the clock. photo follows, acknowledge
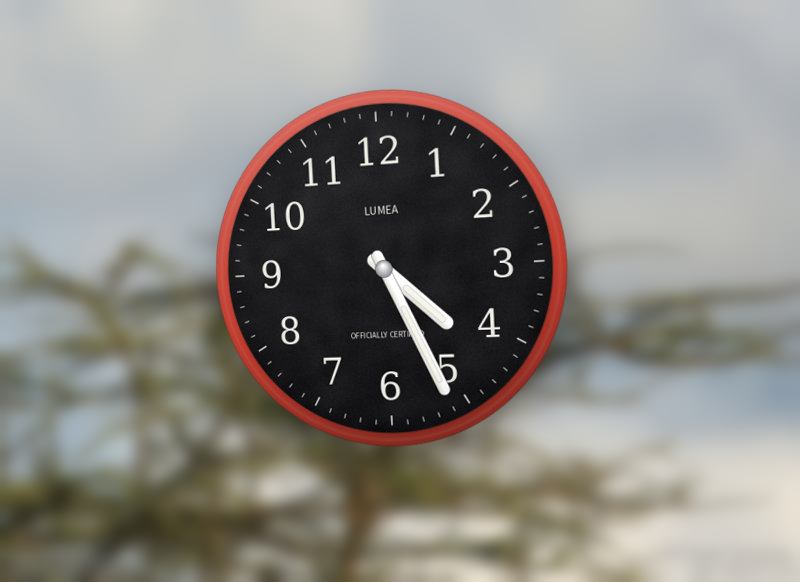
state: 4:26
